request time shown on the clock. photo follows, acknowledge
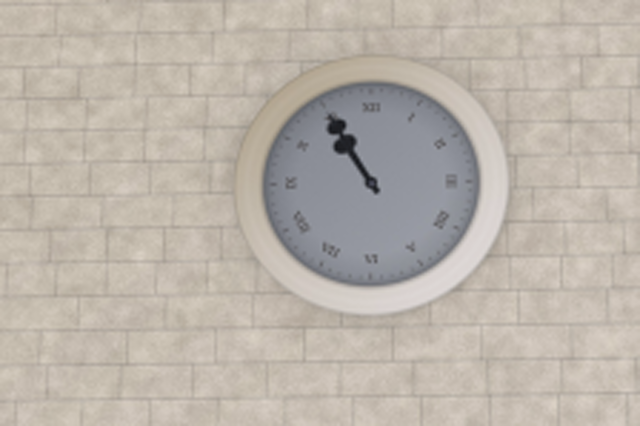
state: 10:55
